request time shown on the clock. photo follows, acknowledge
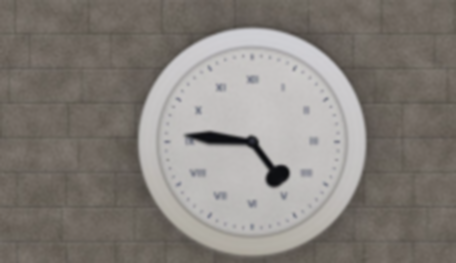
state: 4:46
